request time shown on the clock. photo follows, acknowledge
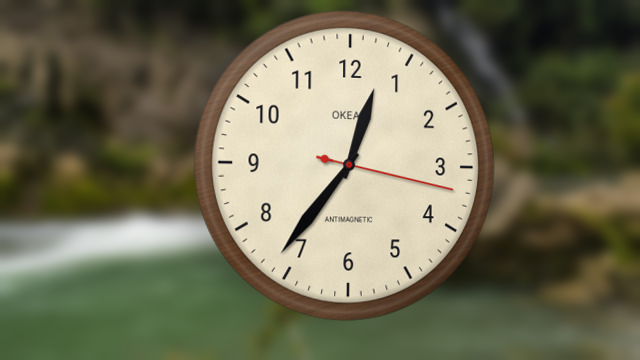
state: 12:36:17
